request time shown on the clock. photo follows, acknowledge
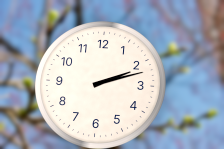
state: 2:12
